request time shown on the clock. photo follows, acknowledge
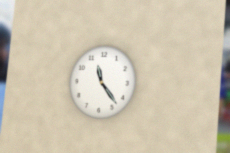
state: 11:23
